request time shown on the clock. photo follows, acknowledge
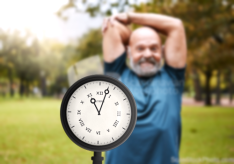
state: 11:03
